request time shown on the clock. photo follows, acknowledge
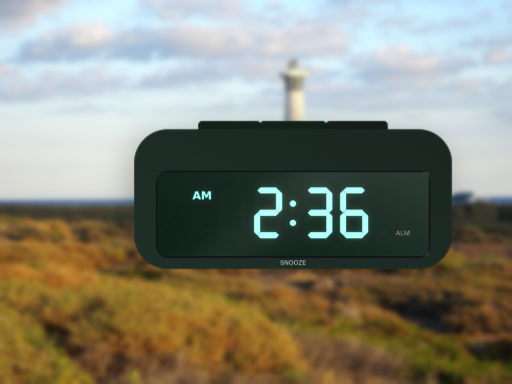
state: 2:36
